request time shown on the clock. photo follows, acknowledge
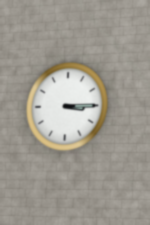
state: 3:15
